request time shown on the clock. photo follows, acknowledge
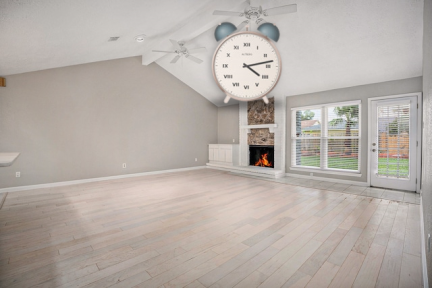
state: 4:13
